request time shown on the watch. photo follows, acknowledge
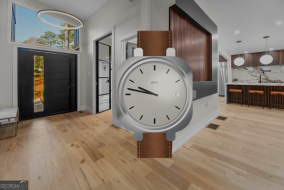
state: 9:47
